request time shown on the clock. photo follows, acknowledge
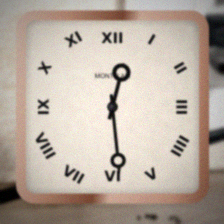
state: 12:29
